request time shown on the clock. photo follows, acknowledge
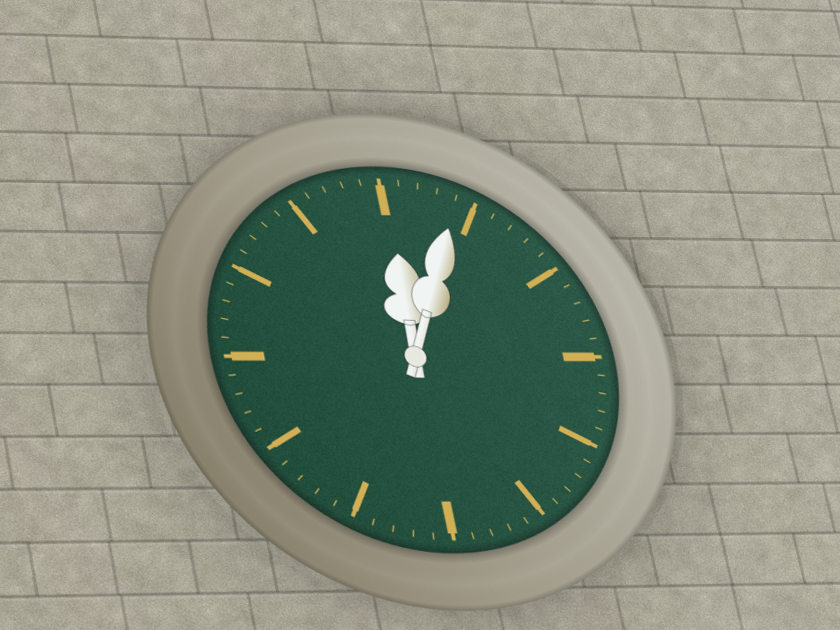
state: 12:04
